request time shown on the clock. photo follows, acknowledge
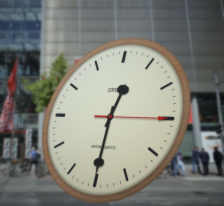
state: 12:30:15
